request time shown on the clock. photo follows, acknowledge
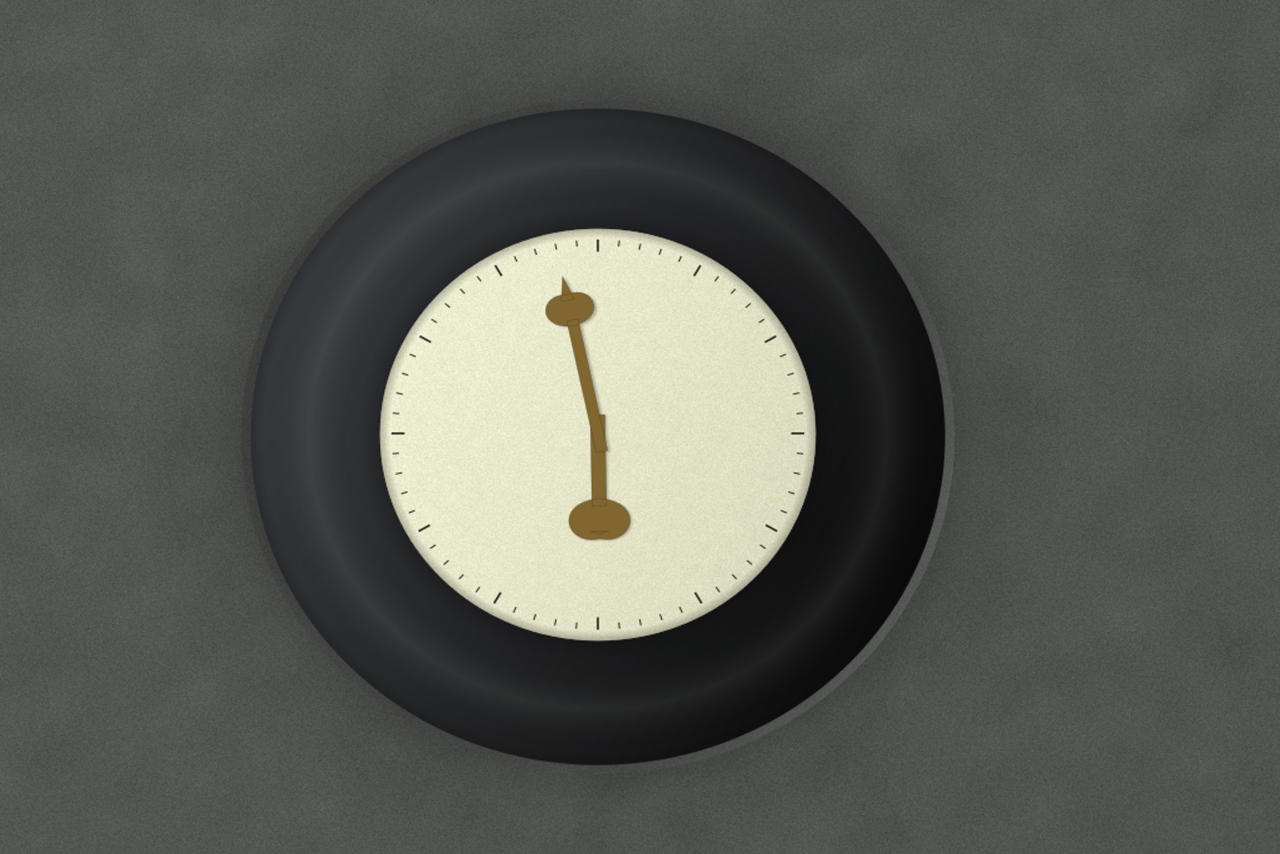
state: 5:58
